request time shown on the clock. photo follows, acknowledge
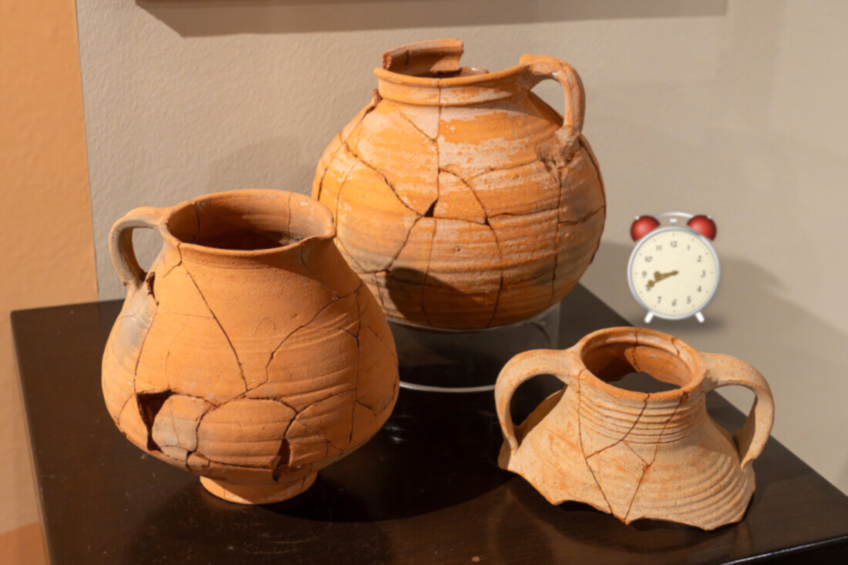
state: 8:41
